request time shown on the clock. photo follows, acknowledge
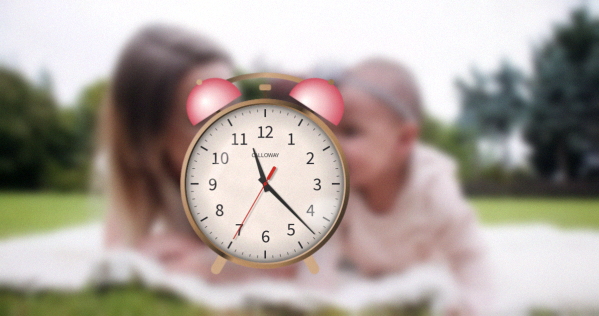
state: 11:22:35
